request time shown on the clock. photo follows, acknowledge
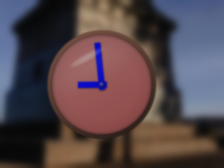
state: 8:59
